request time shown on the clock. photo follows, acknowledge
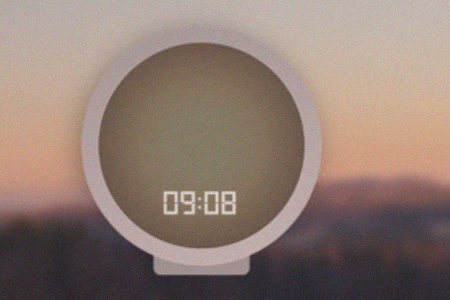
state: 9:08
